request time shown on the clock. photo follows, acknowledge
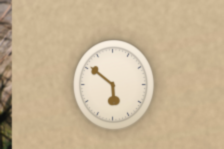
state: 5:51
